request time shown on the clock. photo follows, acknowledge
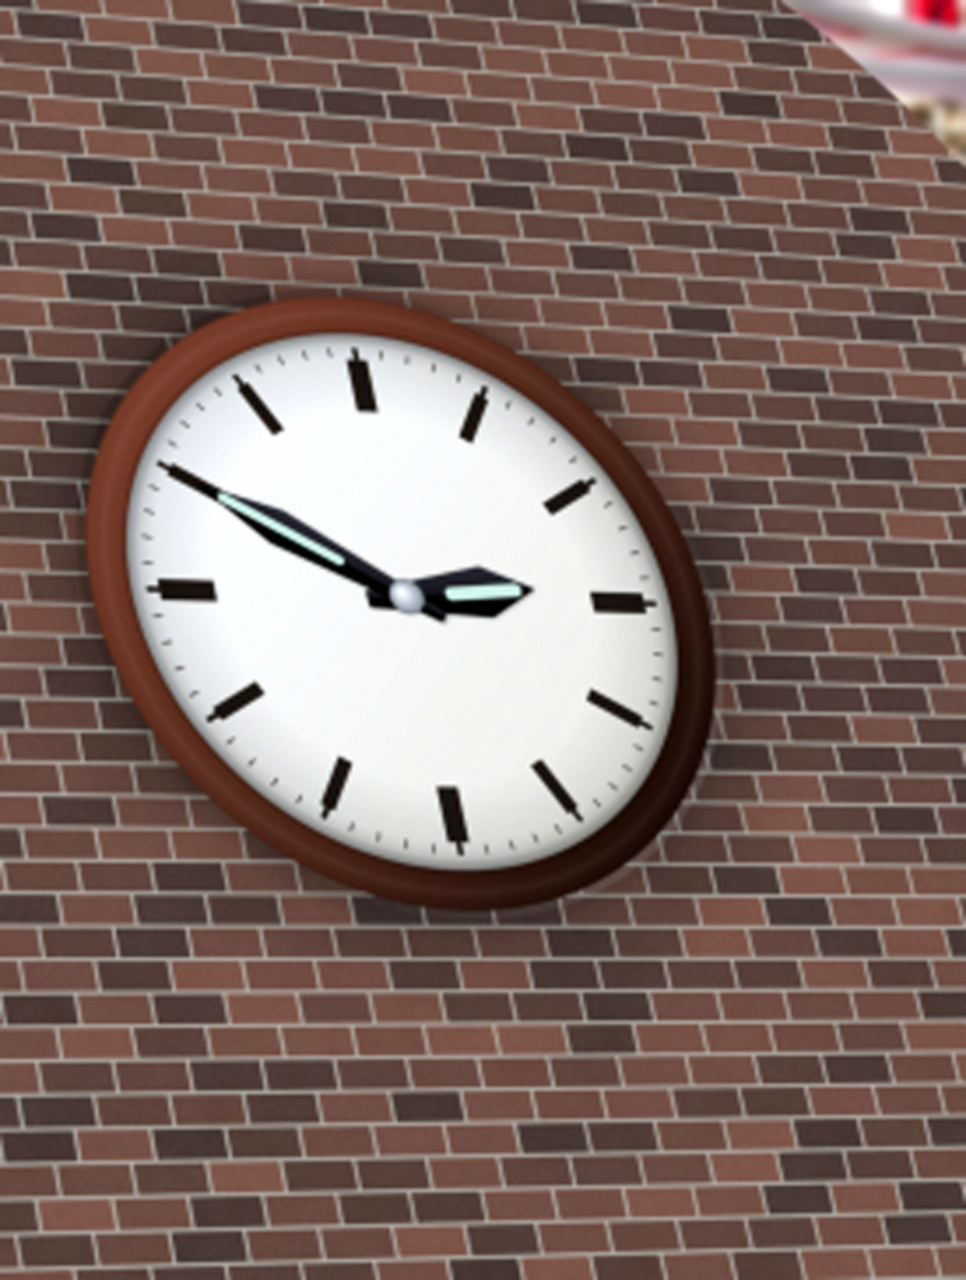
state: 2:50
